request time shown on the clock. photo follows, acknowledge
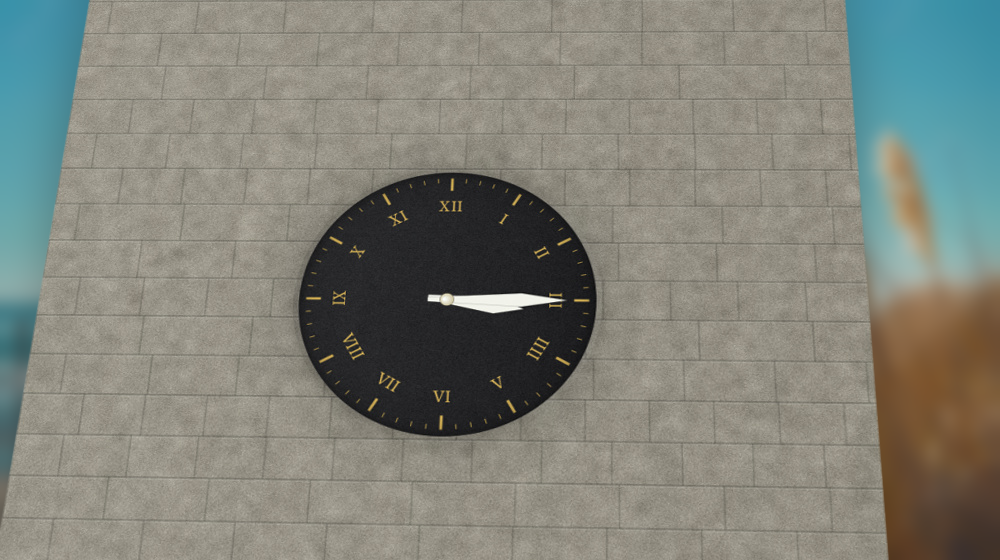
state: 3:15
